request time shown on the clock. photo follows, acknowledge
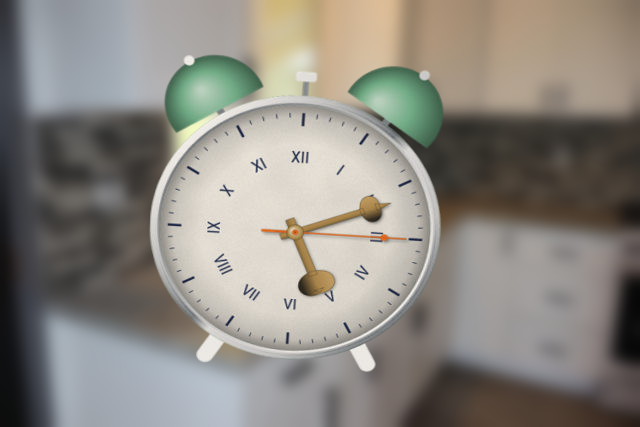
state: 5:11:15
